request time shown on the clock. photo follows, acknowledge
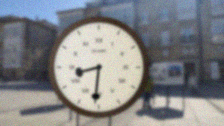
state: 8:31
